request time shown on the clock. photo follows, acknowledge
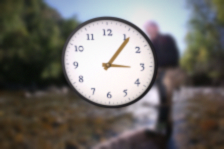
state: 3:06
